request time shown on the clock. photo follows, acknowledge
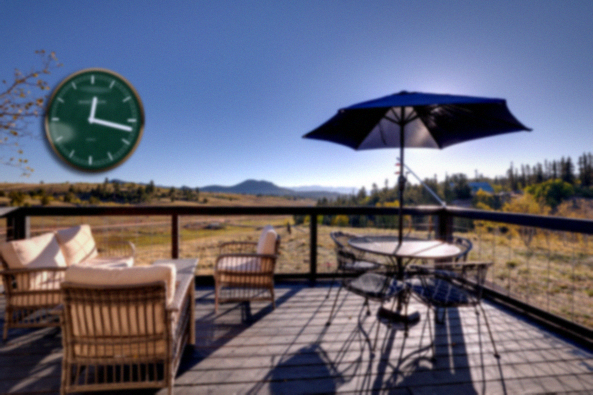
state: 12:17
